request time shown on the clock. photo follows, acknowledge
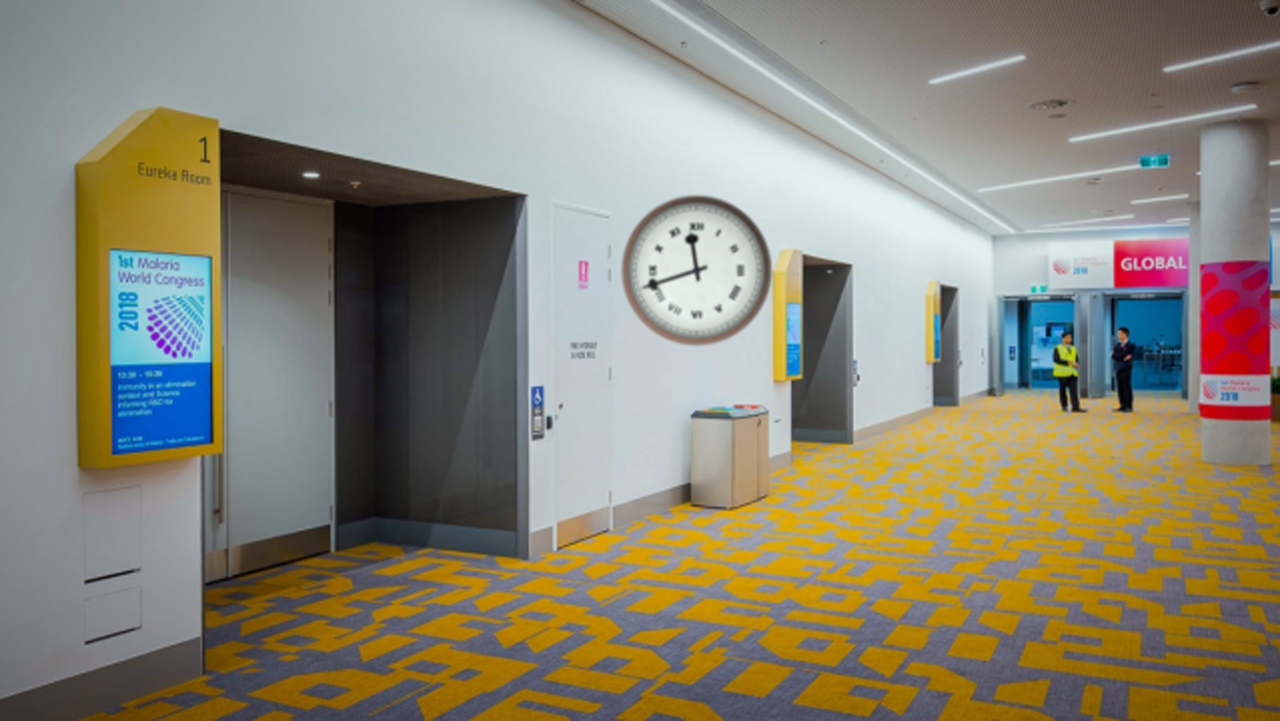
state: 11:42
